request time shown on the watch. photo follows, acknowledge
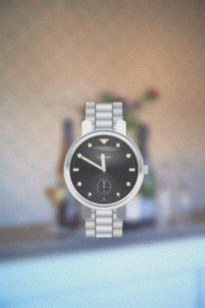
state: 11:50
